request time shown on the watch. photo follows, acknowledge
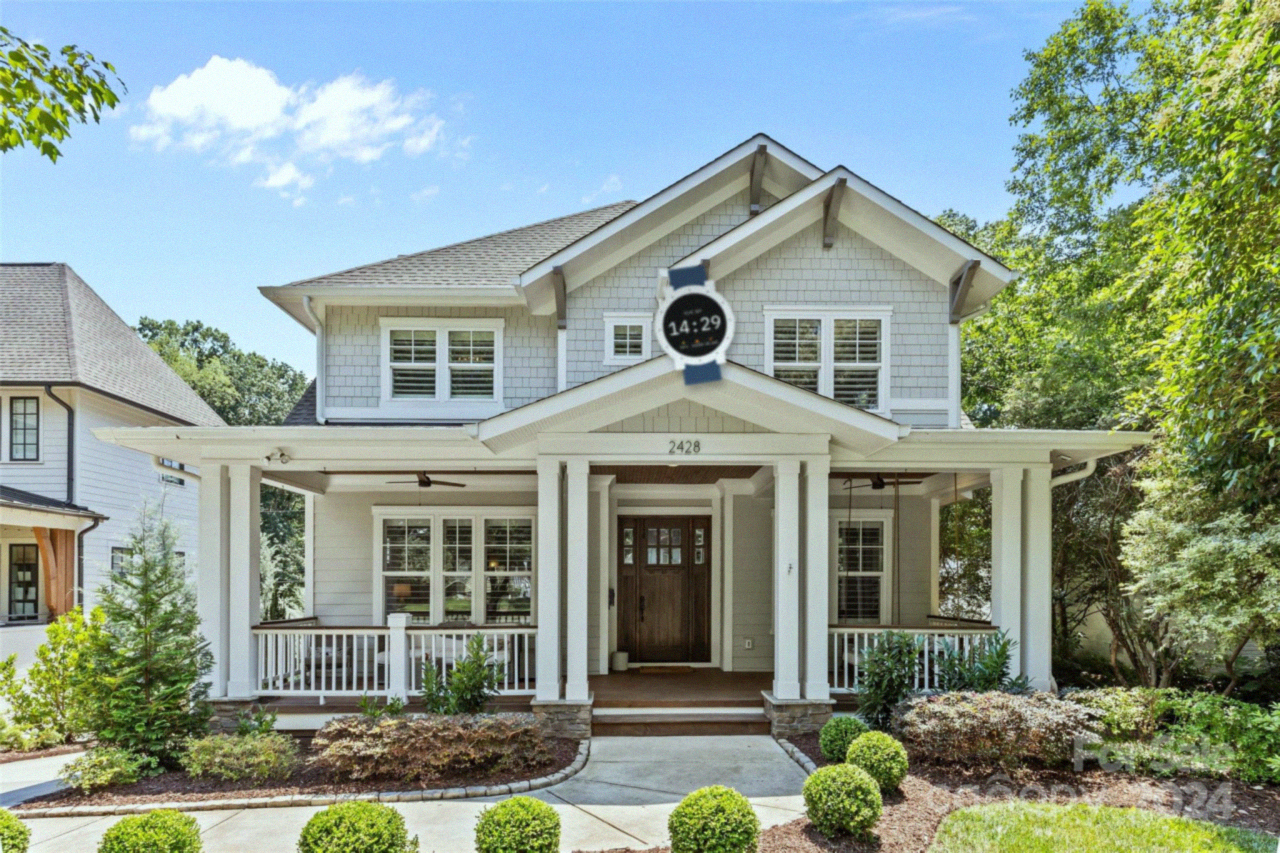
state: 14:29
